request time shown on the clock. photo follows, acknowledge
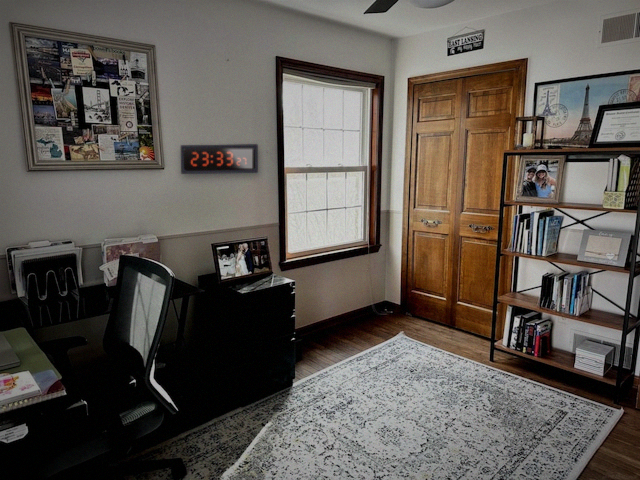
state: 23:33
